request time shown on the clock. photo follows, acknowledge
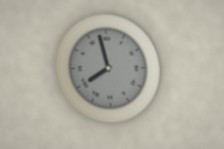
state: 7:58
